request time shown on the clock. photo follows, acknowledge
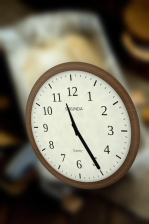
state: 11:25
